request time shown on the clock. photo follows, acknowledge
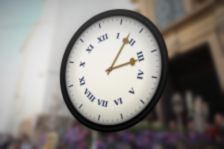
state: 3:08
